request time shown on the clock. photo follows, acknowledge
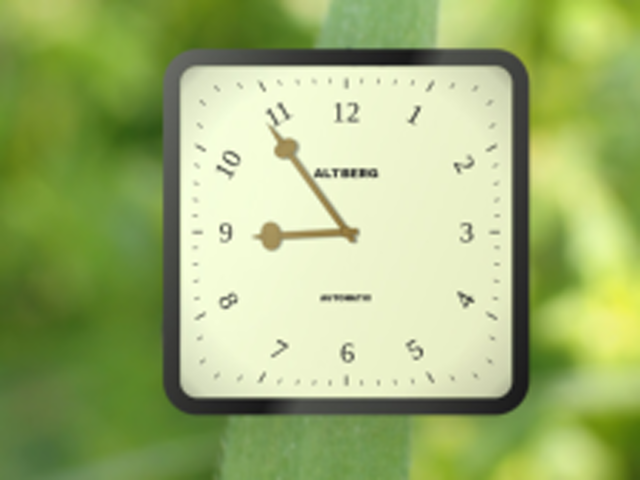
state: 8:54
